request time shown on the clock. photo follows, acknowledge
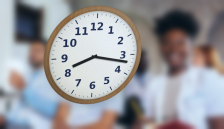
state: 8:17
